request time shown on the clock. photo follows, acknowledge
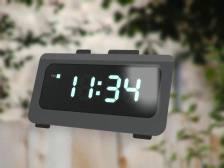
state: 11:34
